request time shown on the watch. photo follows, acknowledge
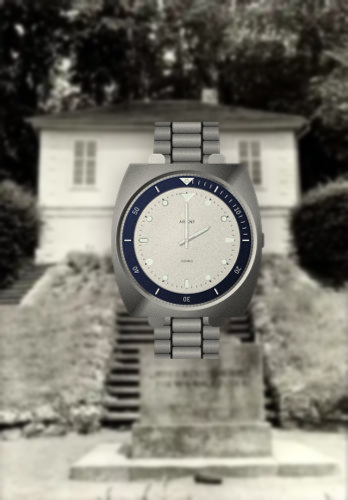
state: 2:00
